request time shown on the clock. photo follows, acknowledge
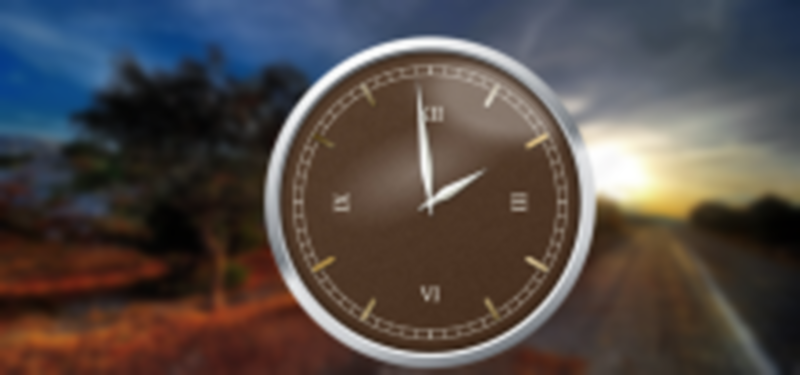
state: 1:59
